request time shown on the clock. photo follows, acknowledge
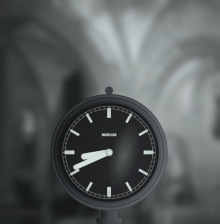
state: 8:41
